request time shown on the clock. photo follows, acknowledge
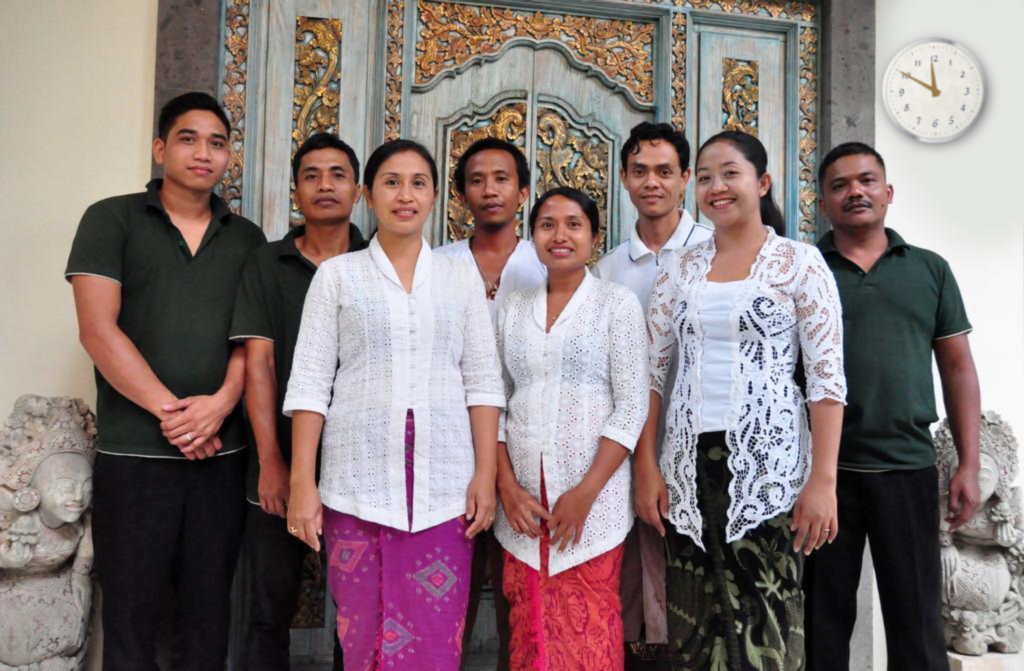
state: 11:50
